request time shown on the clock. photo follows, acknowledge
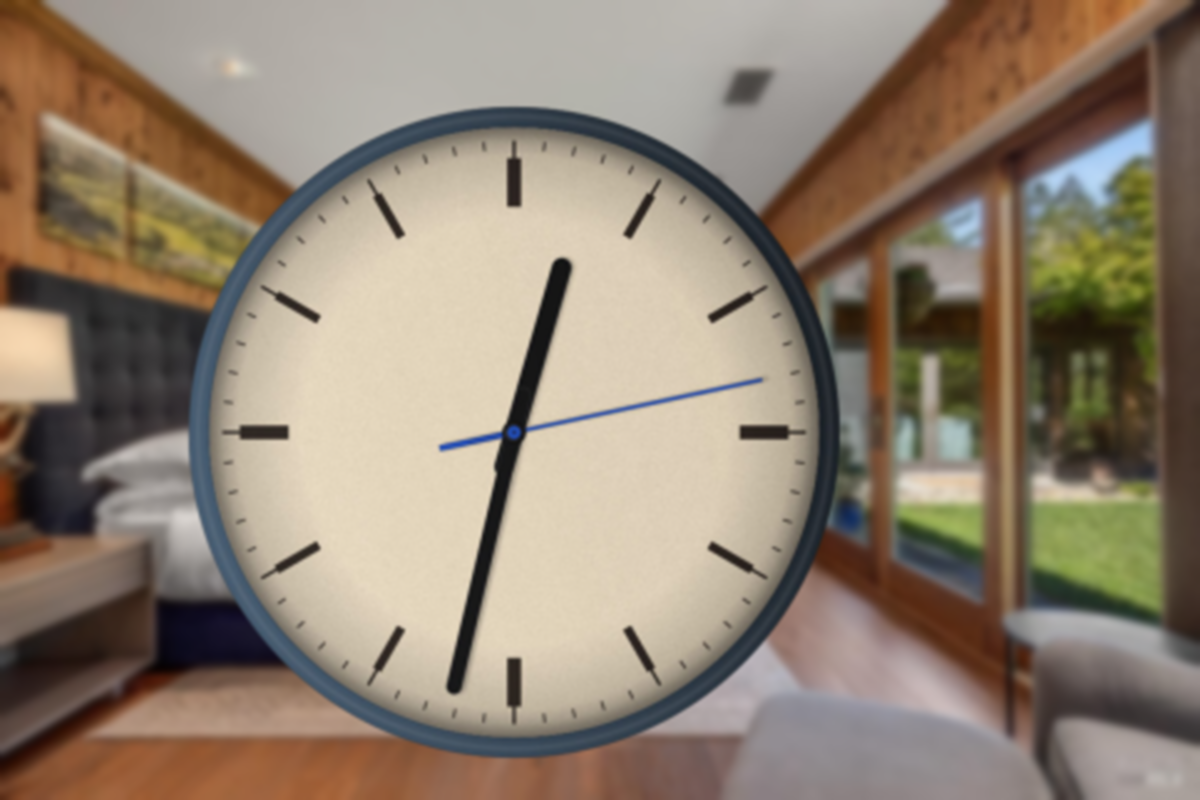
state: 12:32:13
